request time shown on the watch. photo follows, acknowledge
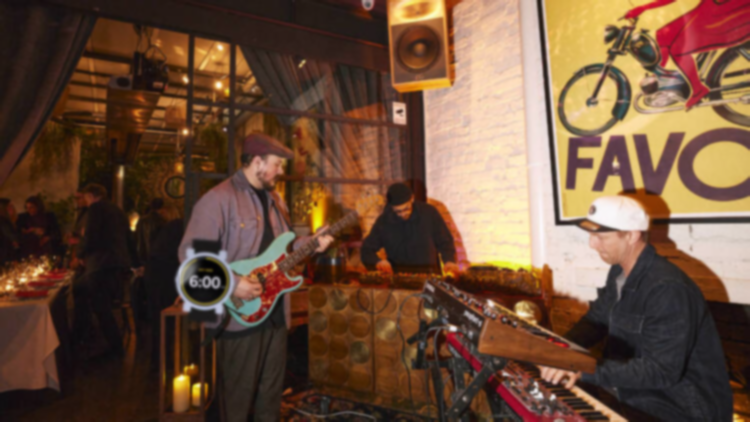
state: 6:00
